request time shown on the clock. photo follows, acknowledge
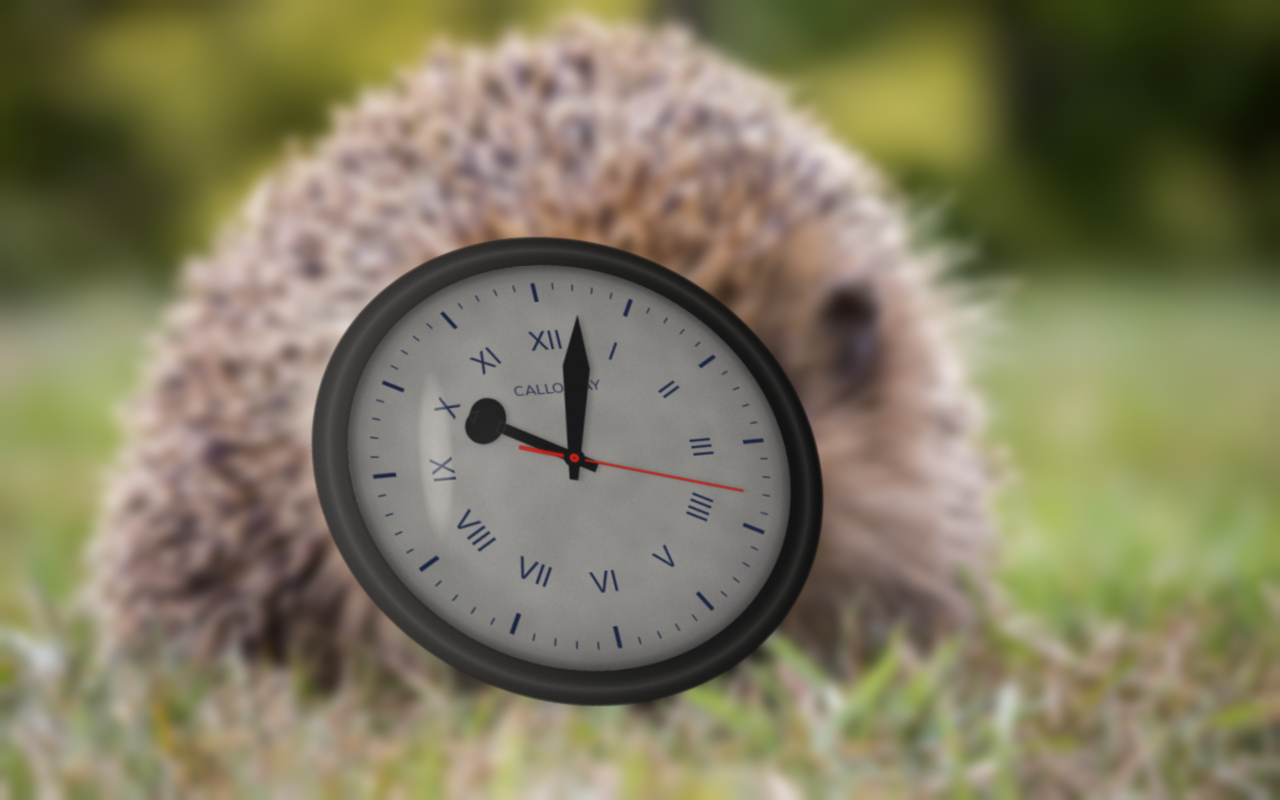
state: 10:02:18
